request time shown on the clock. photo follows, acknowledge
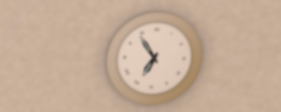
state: 6:54
